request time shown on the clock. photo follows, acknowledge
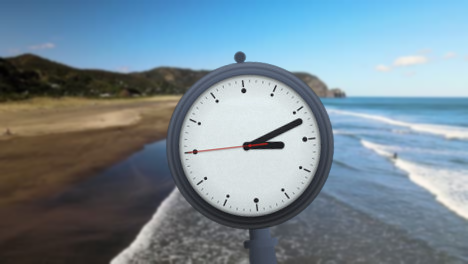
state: 3:11:45
